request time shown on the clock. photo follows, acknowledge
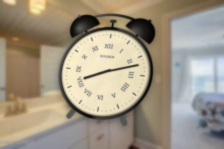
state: 8:12
